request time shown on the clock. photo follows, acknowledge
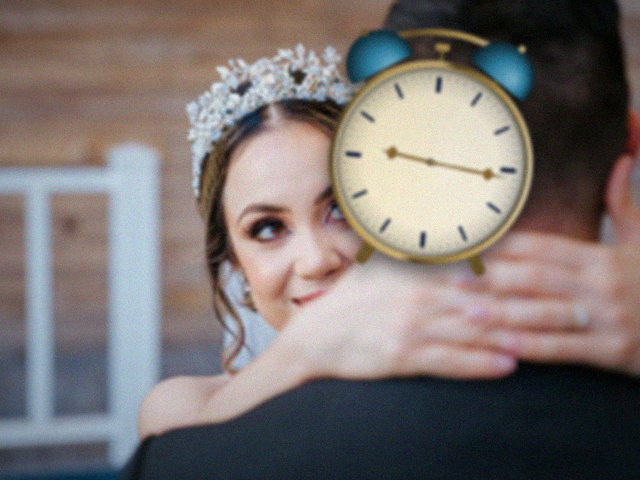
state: 9:16
